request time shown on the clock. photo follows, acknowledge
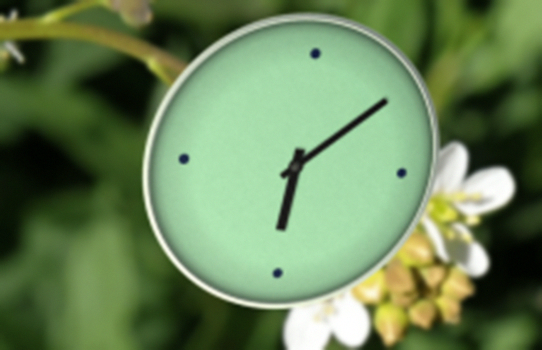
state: 6:08
